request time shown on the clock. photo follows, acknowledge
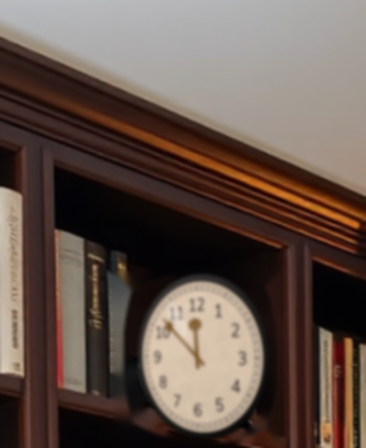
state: 11:52
